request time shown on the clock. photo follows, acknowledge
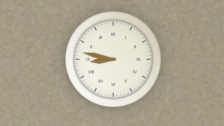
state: 8:47
